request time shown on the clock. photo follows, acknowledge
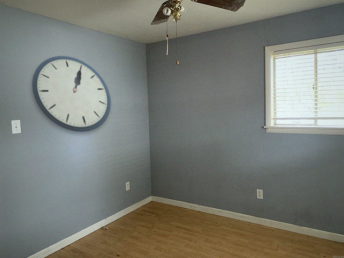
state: 1:05
